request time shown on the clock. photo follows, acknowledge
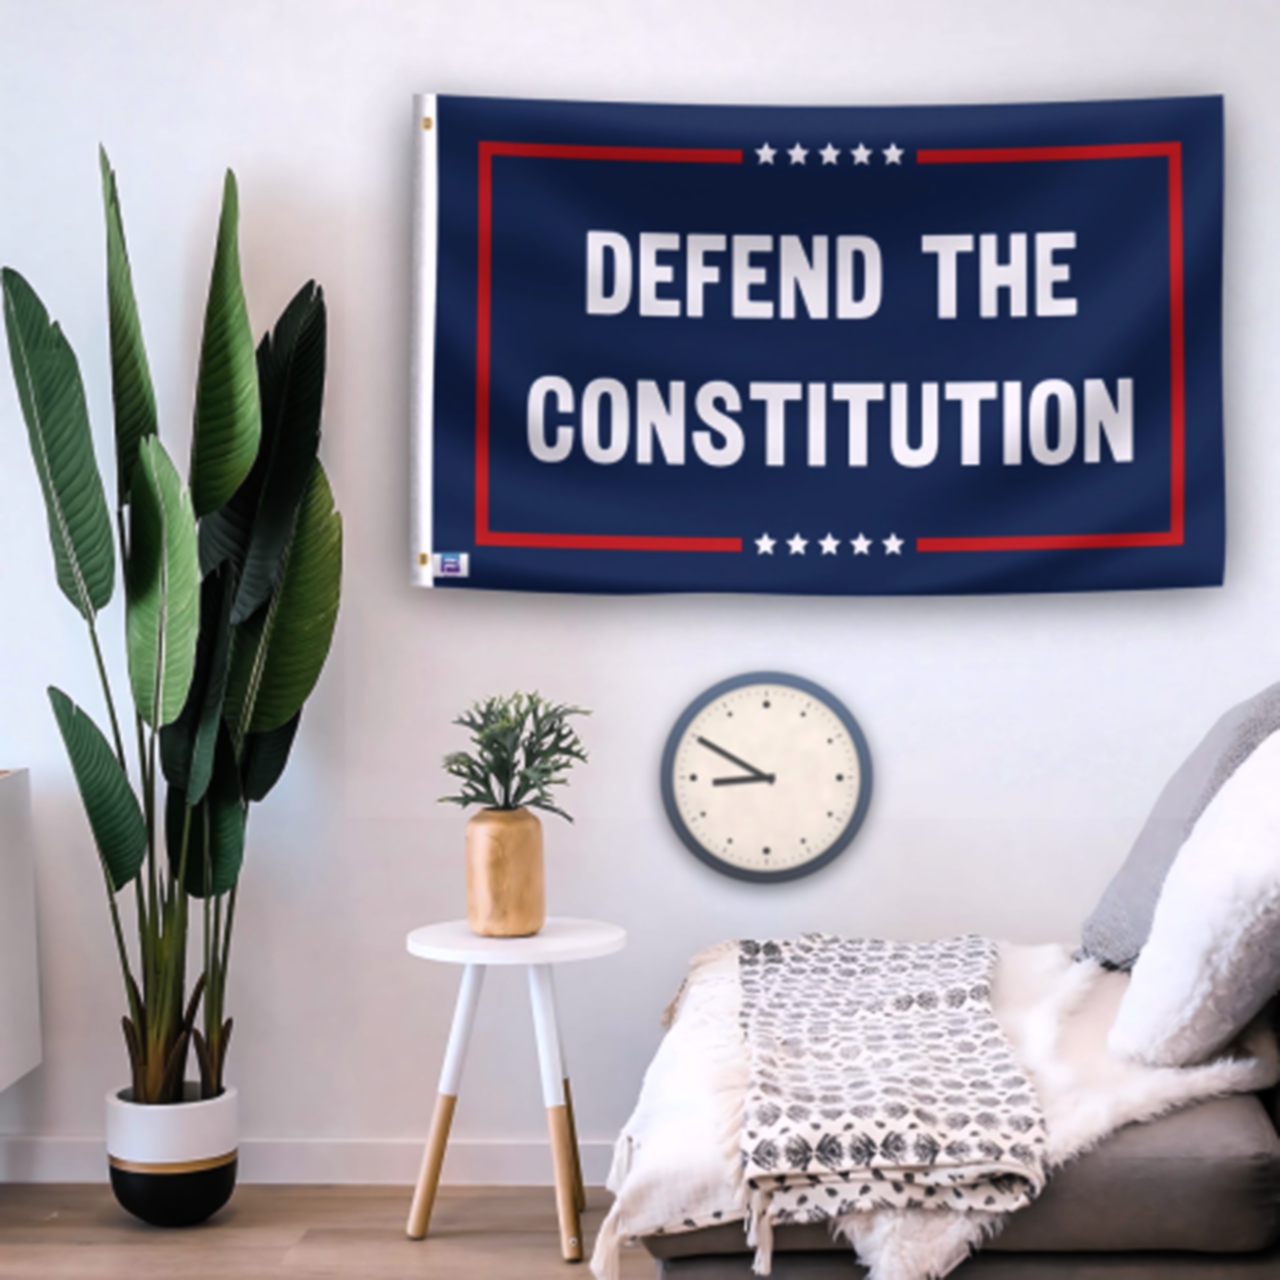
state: 8:50
